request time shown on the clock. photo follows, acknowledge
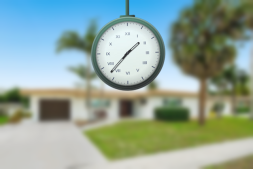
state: 1:37
